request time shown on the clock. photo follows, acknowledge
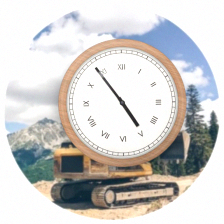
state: 4:54
